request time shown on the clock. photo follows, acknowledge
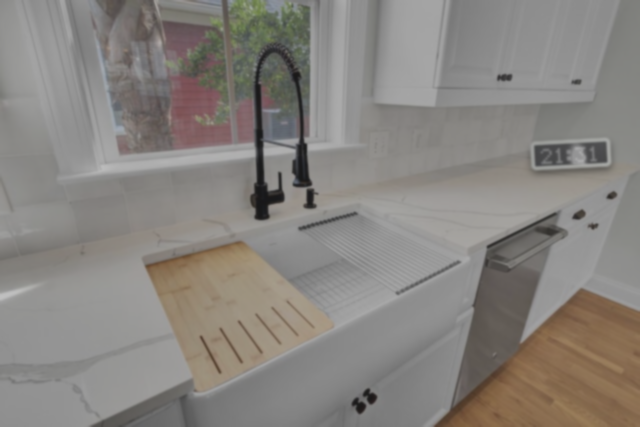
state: 21:31
